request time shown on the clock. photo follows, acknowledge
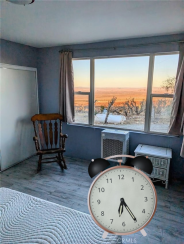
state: 6:25
